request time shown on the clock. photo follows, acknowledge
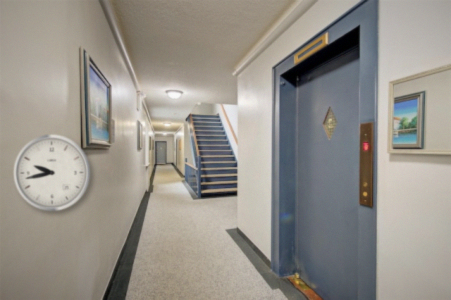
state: 9:43
